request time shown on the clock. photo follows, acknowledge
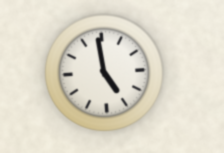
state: 4:59
